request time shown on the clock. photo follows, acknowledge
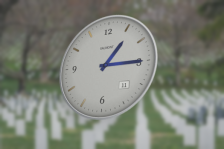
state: 1:15
